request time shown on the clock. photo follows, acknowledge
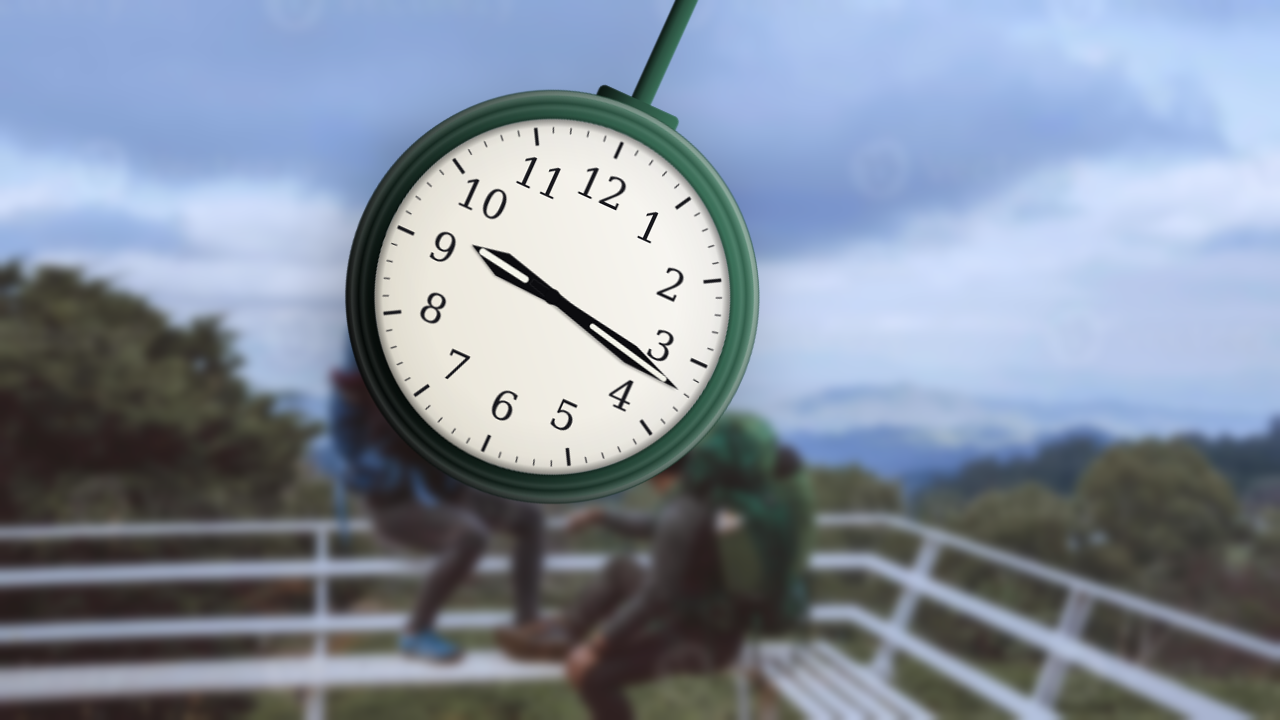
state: 9:17
